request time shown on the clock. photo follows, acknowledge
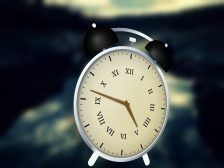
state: 4:47
